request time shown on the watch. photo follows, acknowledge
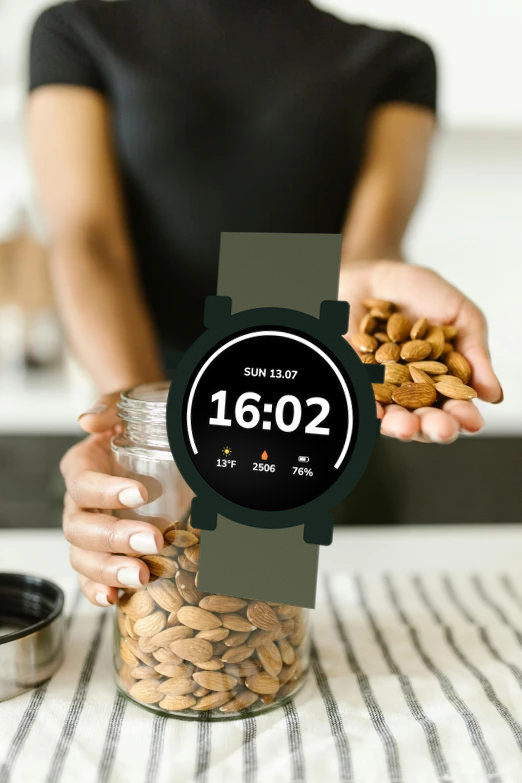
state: 16:02
